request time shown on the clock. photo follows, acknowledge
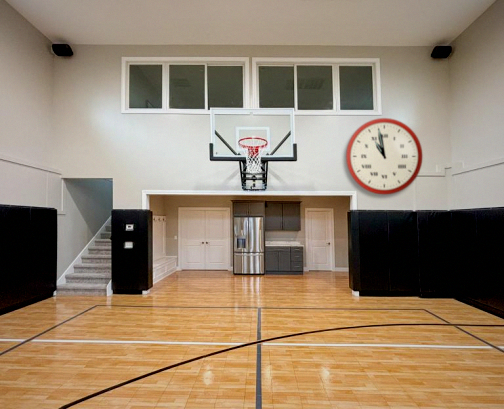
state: 10:58
